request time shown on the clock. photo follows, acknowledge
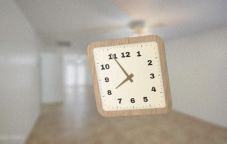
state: 7:55
